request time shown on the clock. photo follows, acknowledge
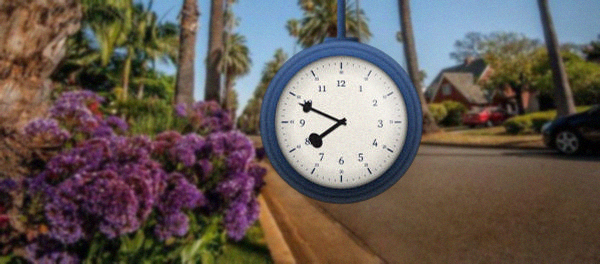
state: 7:49
